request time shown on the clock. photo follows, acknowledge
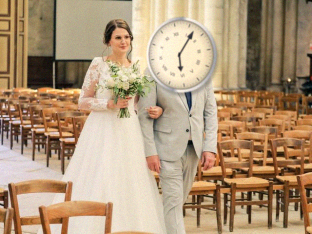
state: 6:07
